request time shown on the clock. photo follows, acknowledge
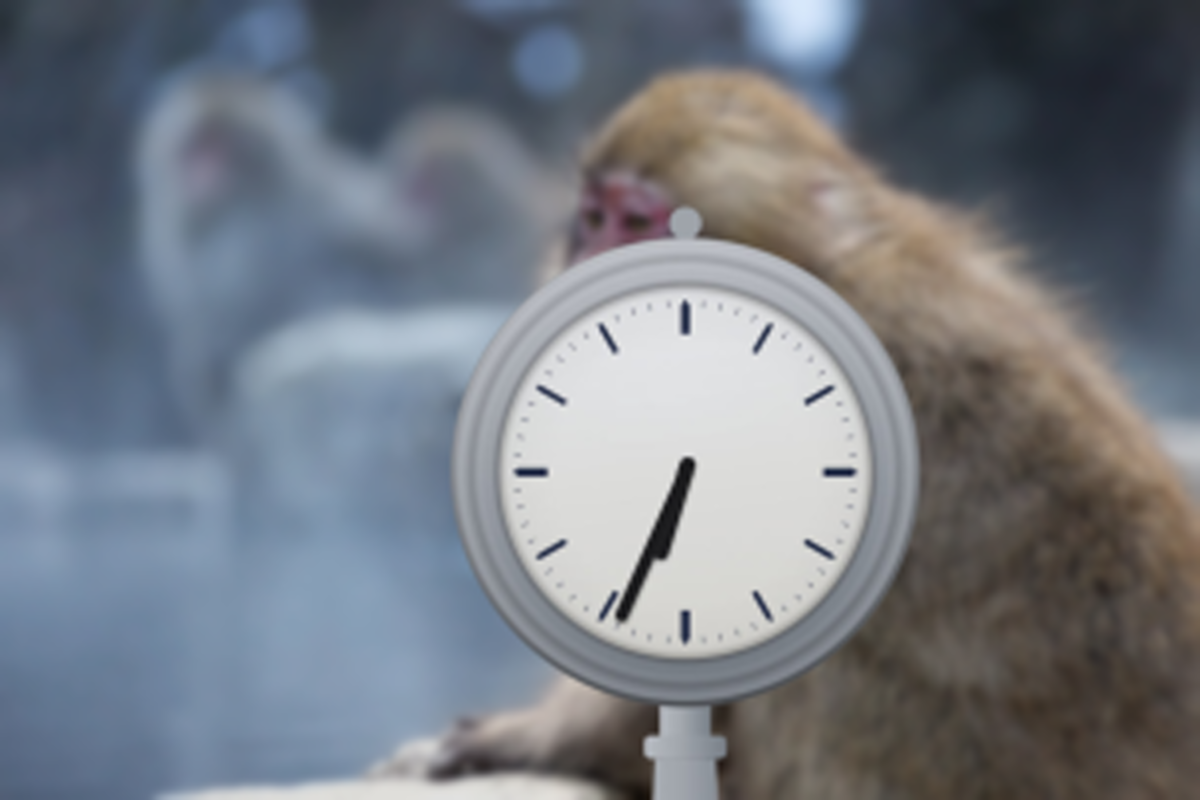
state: 6:34
